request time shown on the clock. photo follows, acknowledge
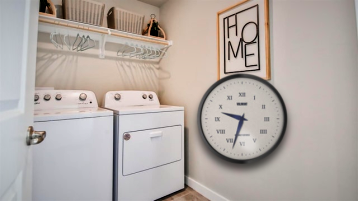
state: 9:33
